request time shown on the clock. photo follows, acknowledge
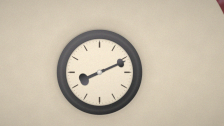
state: 8:11
